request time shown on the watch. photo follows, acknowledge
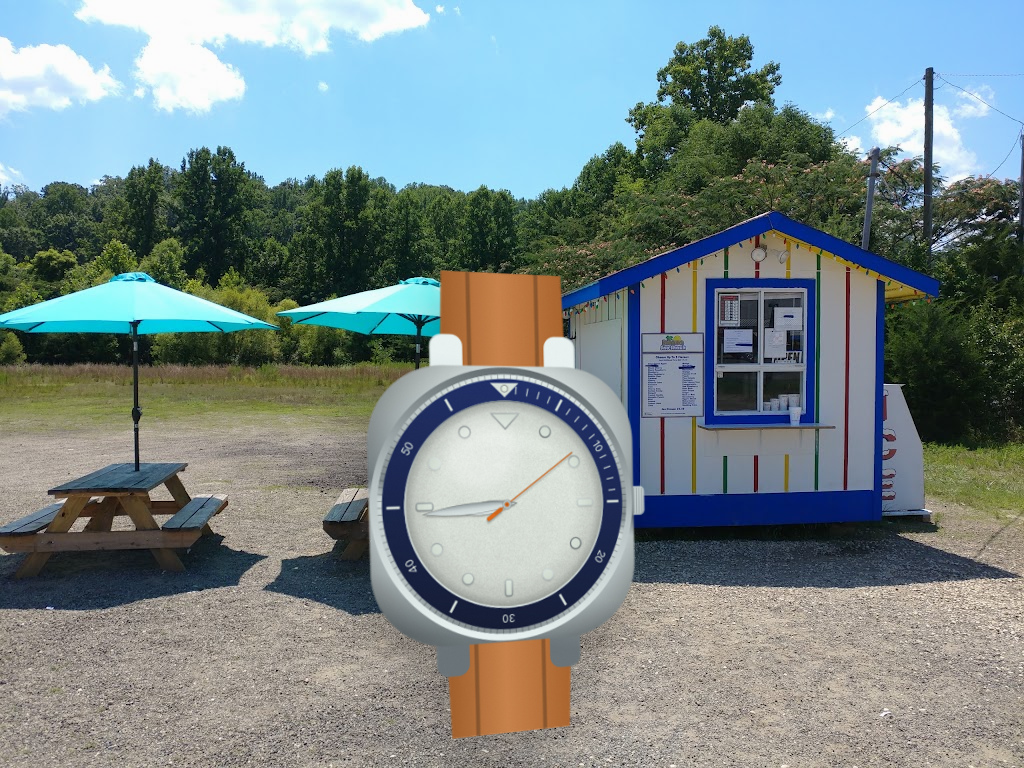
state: 8:44:09
